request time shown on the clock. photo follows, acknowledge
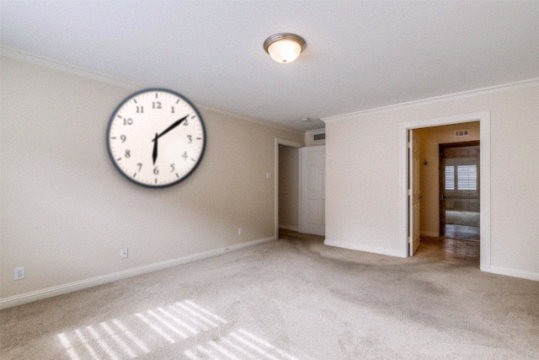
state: 6:09
